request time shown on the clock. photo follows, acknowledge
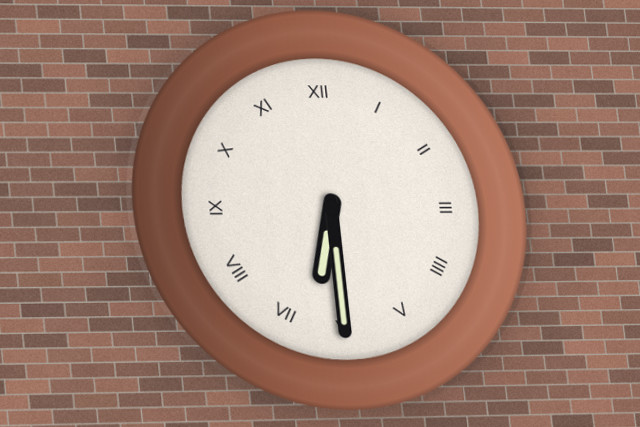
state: 6:30
